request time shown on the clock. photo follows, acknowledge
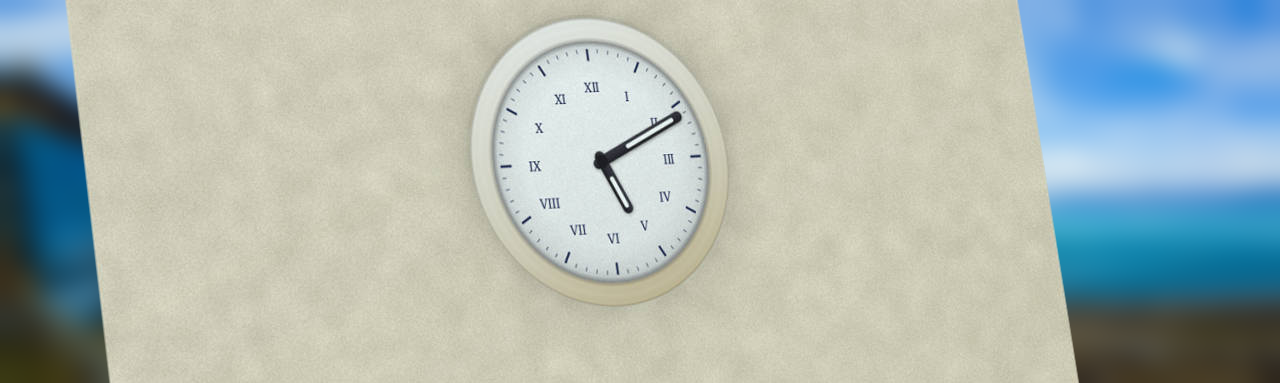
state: 5:11
